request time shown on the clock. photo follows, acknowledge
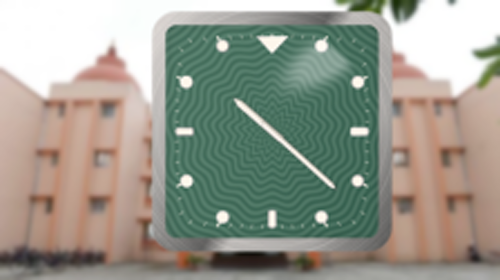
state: 10:22
